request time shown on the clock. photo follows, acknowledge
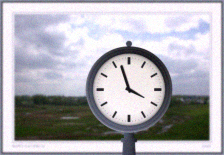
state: 3:57
